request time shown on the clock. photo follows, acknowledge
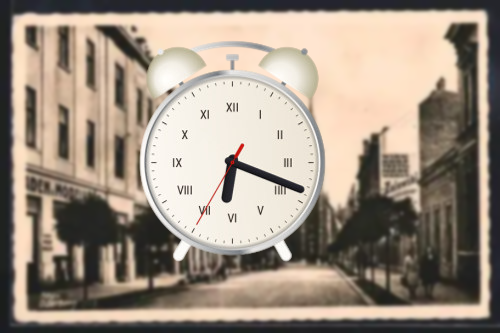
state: 6:18:35
